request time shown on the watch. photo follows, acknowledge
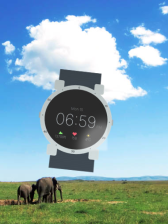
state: 6:59
